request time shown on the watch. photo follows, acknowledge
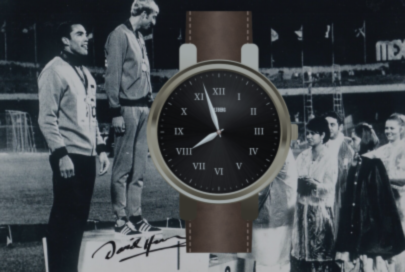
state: 7:57
